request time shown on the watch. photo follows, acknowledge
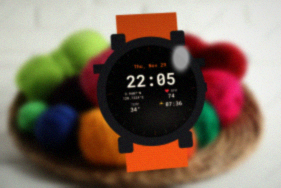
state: 22:05
